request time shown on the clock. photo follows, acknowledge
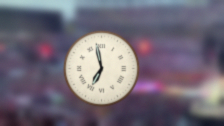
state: 6:58
